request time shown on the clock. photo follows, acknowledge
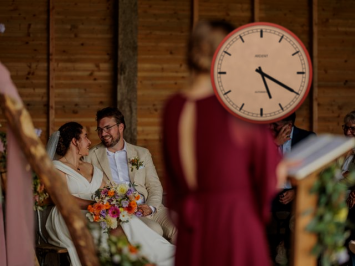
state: 5:20
